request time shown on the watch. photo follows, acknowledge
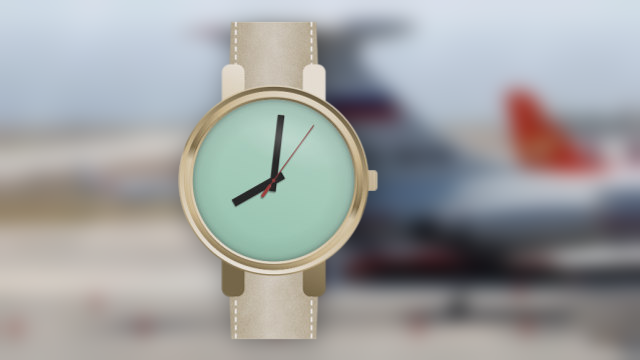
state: 8:01:06
